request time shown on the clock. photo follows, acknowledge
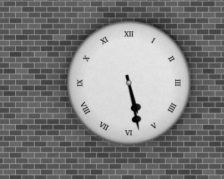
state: 5:28
